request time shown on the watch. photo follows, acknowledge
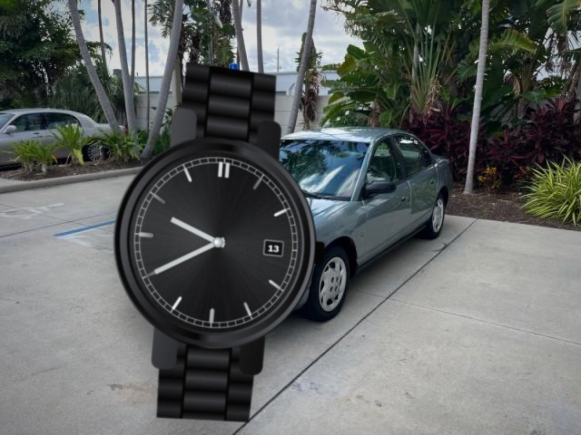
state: 9:40
